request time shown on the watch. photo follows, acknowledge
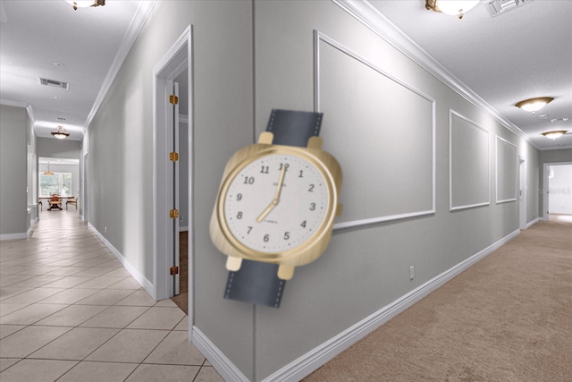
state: 7:00
